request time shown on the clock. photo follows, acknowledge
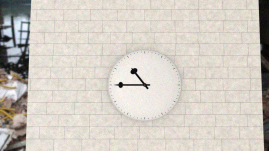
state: 10:45
